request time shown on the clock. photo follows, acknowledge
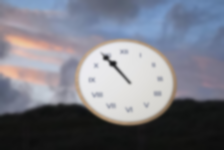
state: 10:54
